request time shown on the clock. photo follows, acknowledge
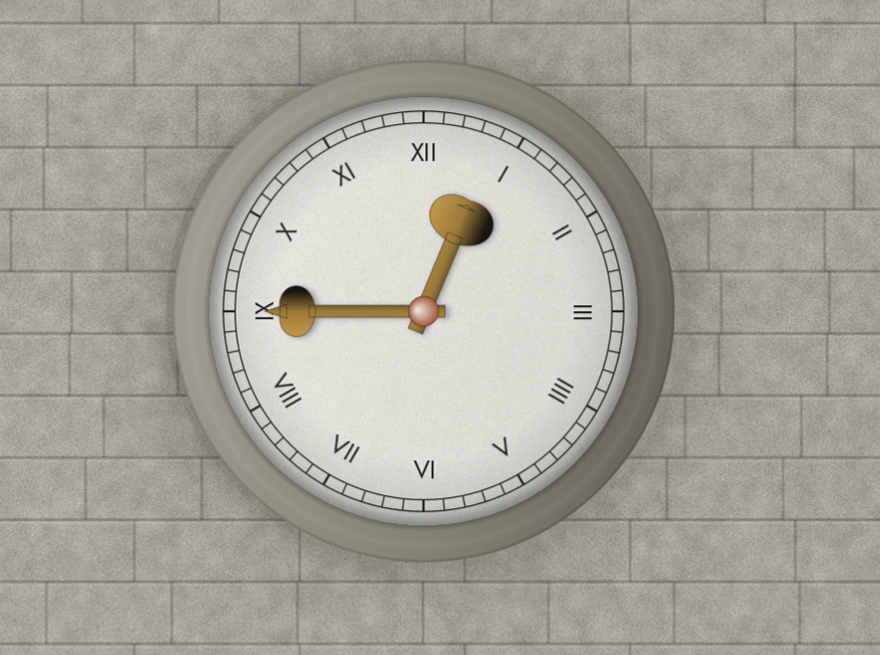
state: 12:45
